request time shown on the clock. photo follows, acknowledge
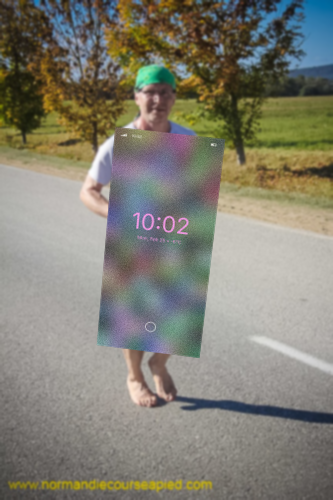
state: 10:02
